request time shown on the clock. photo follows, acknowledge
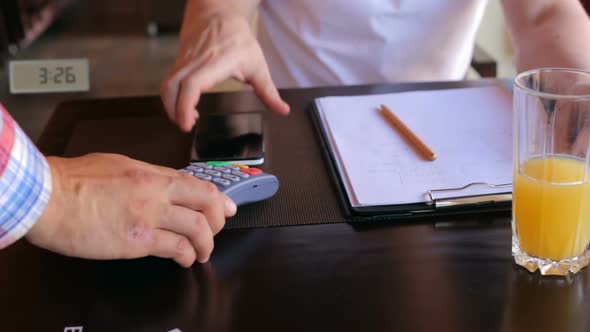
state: 3:26
